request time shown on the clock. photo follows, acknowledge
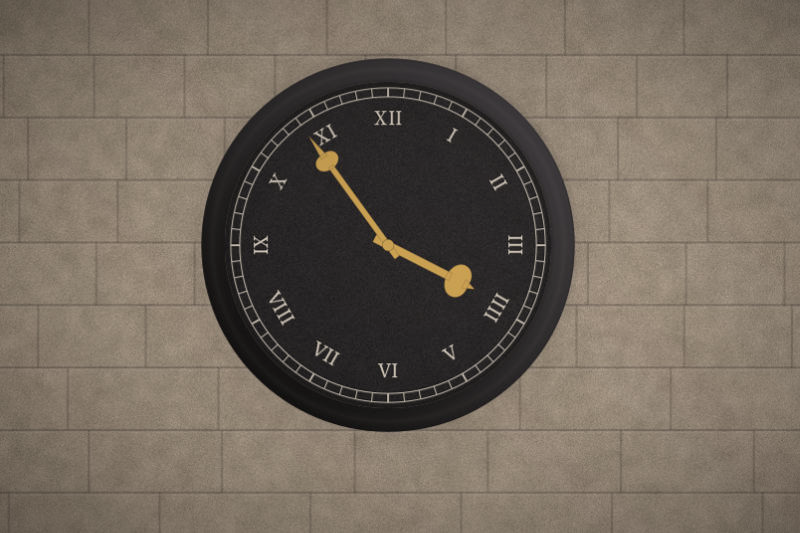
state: 3:54
